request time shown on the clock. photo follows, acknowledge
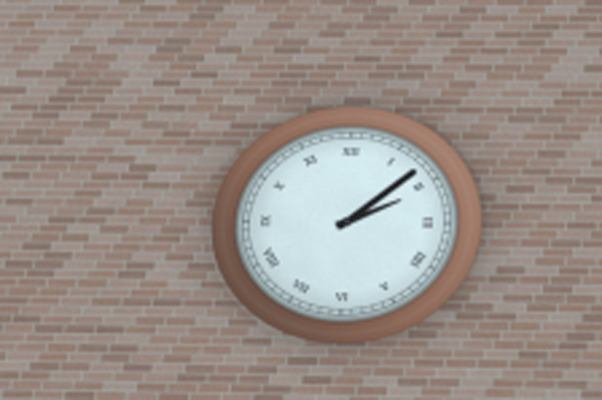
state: 2:08
